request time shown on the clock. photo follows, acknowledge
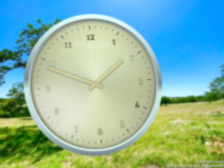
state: 1:49
